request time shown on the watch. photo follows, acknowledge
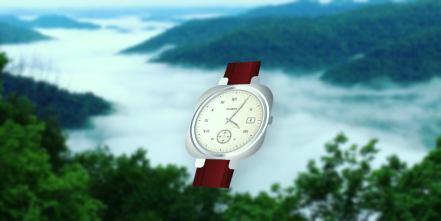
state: 4:05
